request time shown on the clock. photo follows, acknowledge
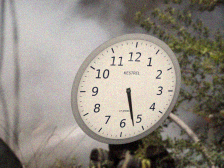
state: 5:27
